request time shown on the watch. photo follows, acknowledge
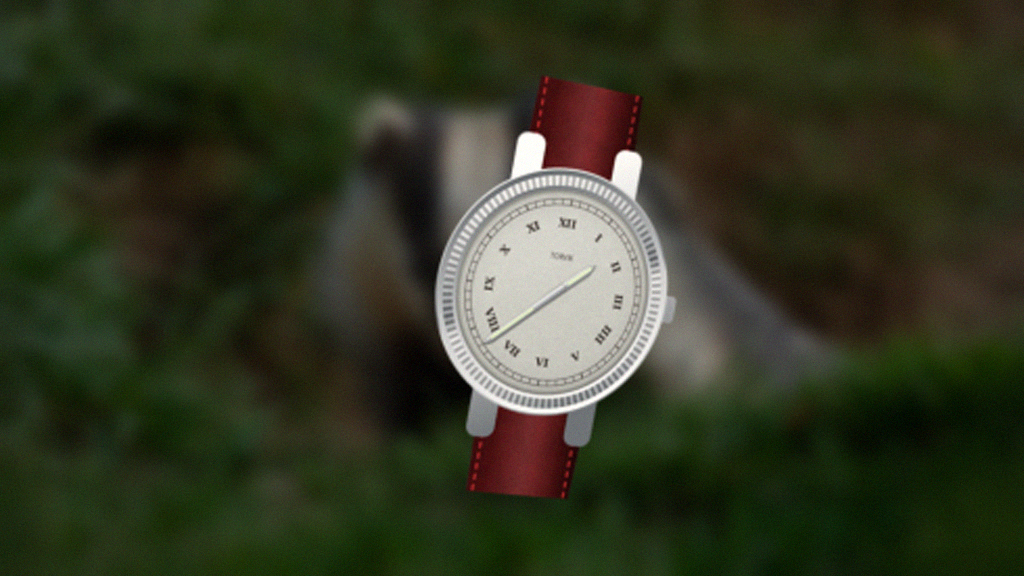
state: 1:38
